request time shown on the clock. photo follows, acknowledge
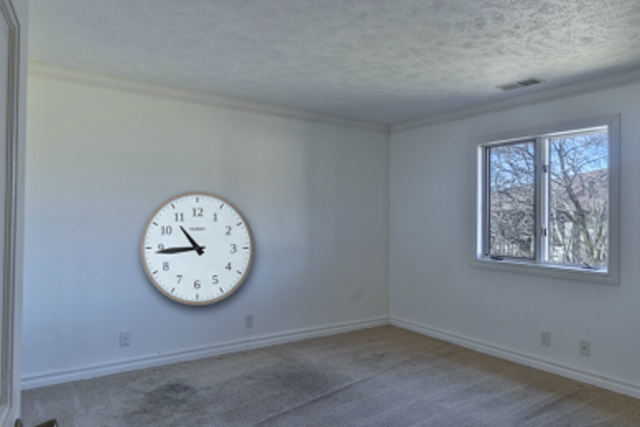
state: 10:44
